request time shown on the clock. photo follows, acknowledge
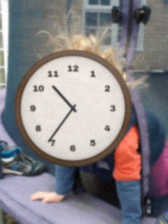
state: 10:36
